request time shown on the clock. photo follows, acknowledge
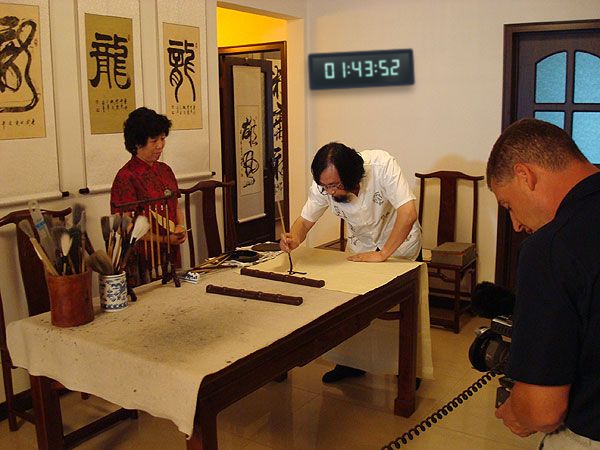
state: 1:43:52
